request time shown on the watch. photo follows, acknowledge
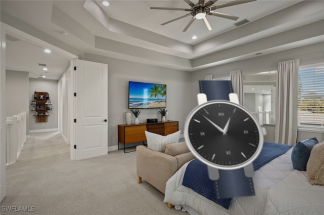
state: 12:53
